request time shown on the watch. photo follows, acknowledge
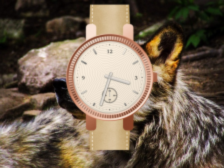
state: 3:33
